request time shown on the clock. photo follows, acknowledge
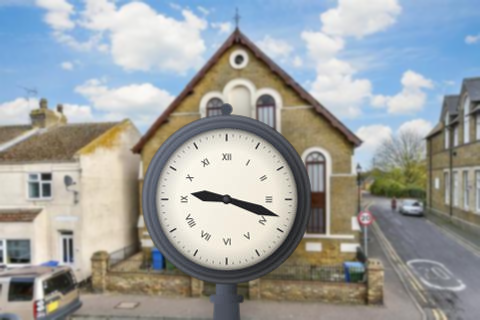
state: 9:18
